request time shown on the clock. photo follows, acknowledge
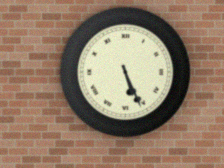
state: 5:26
